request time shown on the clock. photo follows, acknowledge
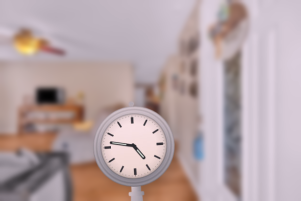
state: 4:47
